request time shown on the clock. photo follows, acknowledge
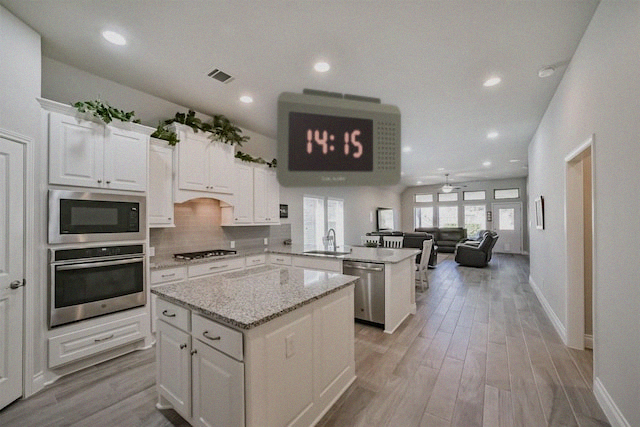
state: 14:15
